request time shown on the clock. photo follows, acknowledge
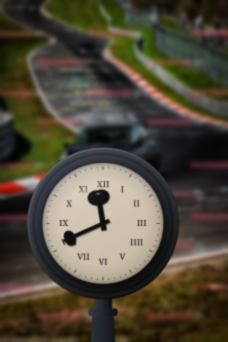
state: 11:41
